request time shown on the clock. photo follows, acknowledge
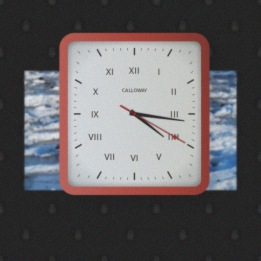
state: 4:16:20
